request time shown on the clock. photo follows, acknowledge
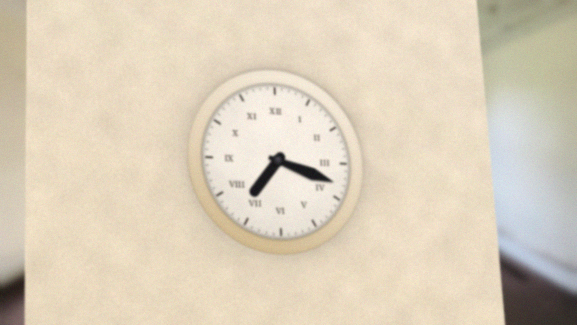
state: 7:18
